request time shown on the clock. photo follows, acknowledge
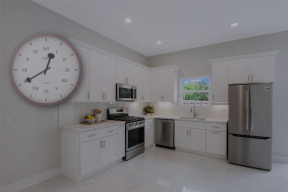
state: 12:40
